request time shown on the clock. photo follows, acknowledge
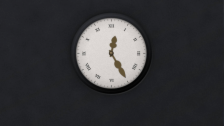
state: 12:25
